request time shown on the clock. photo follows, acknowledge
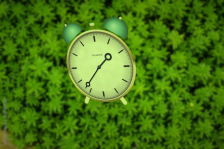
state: 1:37
